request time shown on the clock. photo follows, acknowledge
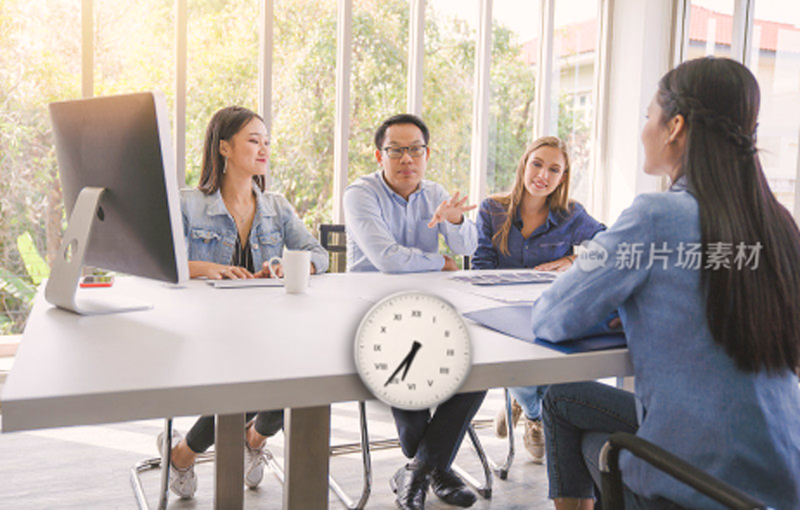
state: 6:36
